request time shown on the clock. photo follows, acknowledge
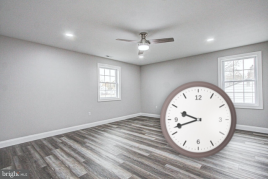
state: 9:42
